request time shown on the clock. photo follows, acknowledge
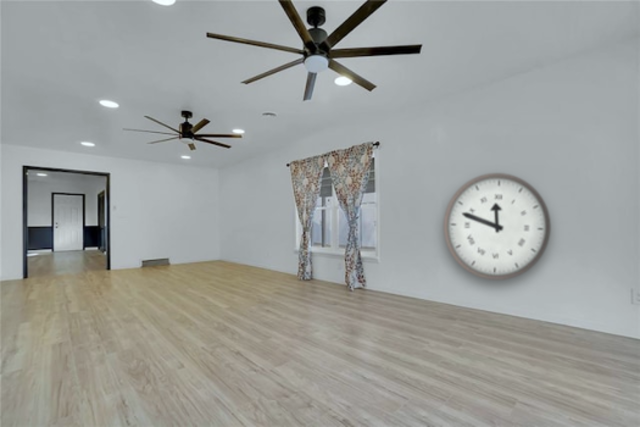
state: 11:48
